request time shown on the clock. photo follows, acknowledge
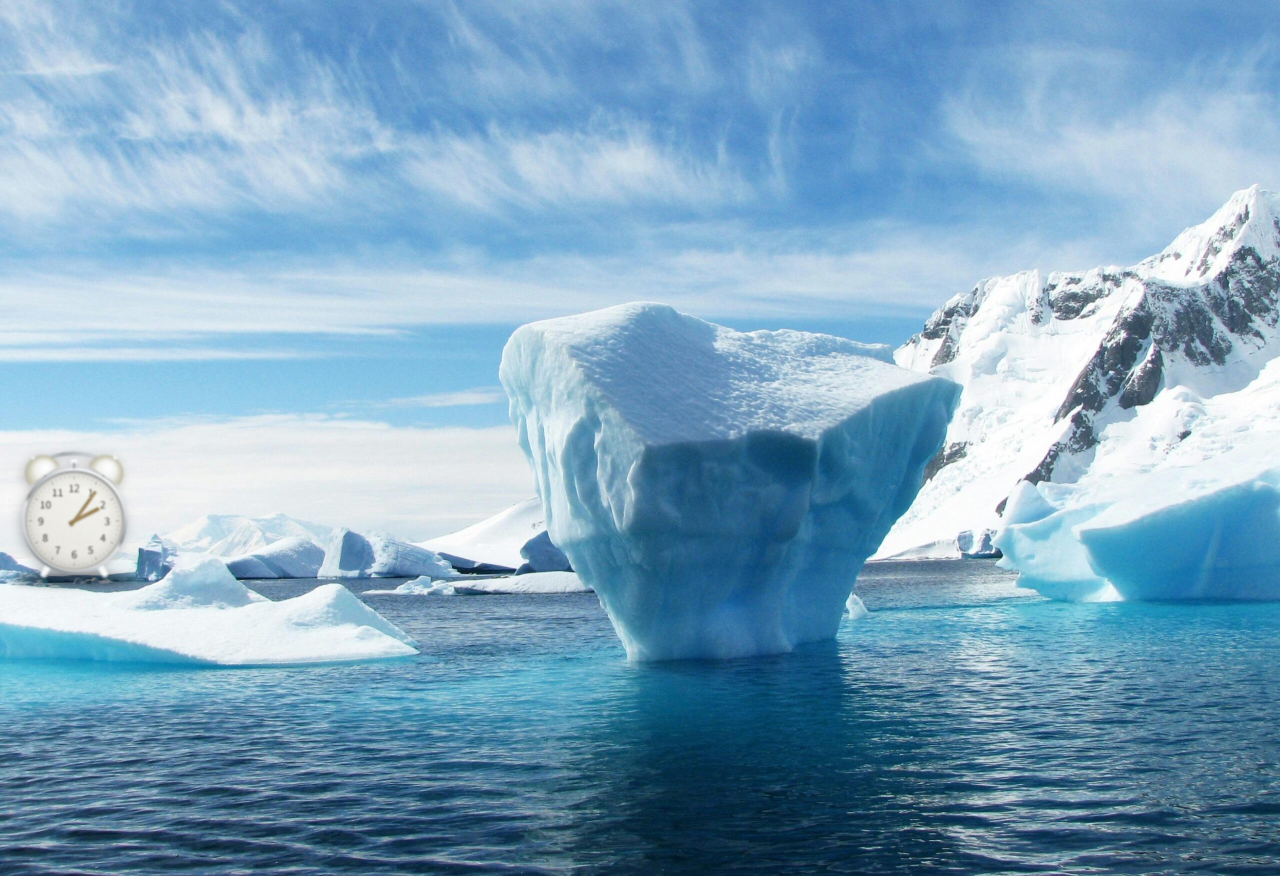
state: 2:06
